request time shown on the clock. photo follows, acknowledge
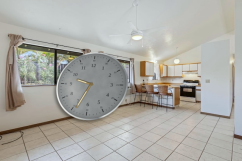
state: 9:34
